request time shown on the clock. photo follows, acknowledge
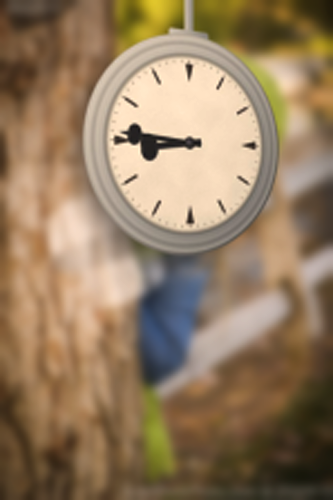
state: 8:46
